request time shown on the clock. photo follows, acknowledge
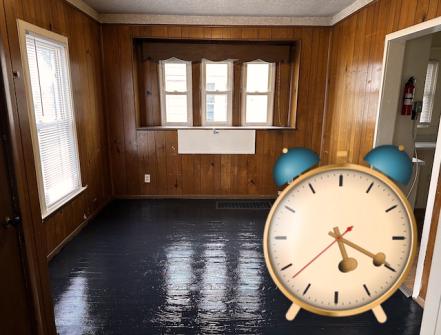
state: 5:19:38
